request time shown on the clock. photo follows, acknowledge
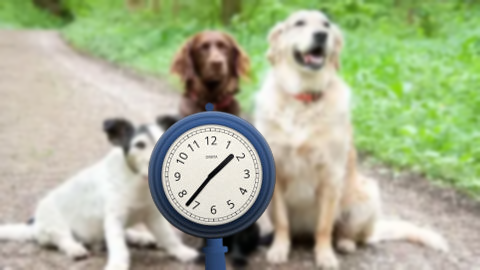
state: 1:37
